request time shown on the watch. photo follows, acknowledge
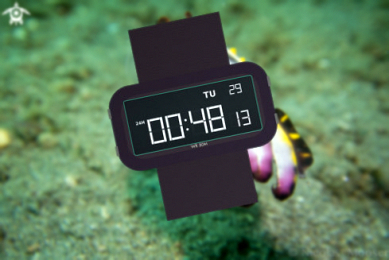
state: 0:48:13
